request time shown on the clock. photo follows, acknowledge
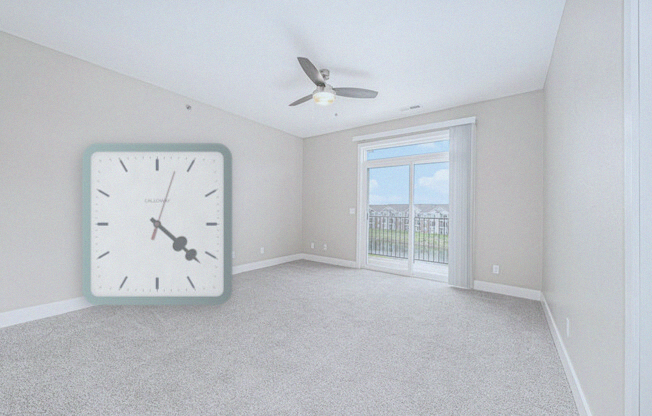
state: 4:22:03
